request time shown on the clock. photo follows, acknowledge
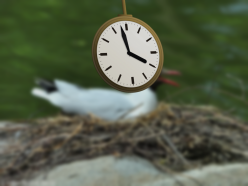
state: 3:58
